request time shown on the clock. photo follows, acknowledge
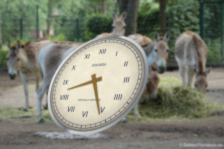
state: 8:26
